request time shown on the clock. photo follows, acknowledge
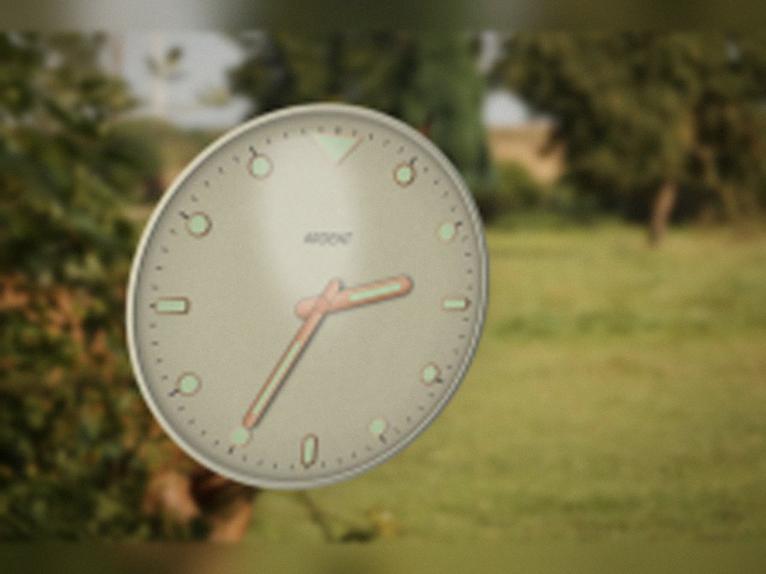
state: 2:35
